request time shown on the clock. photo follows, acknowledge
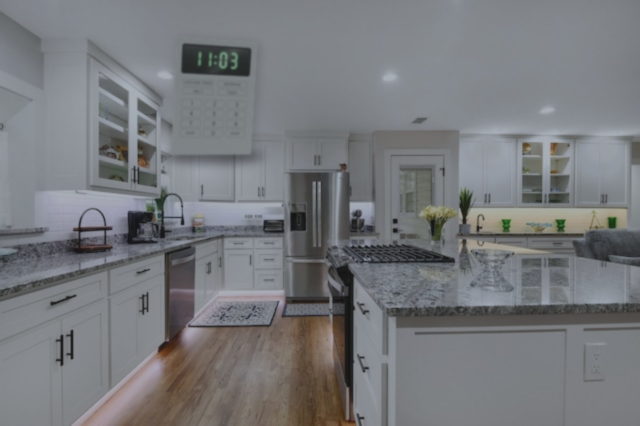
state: 11:03
